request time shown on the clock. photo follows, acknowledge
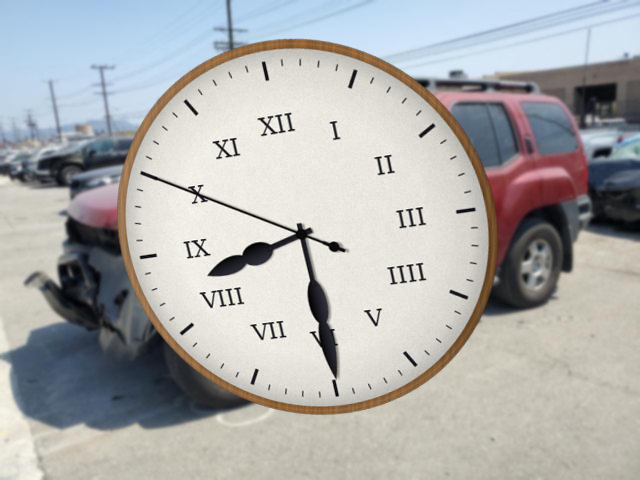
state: 8:29:50
